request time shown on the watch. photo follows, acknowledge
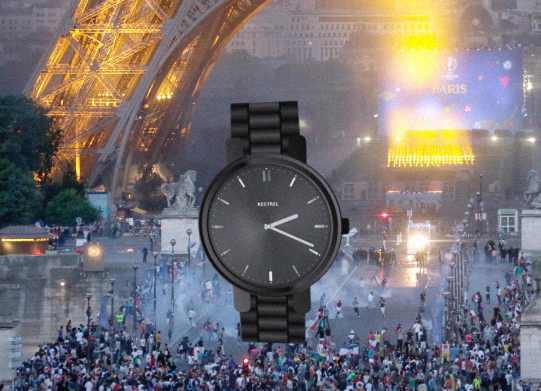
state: 2:19
